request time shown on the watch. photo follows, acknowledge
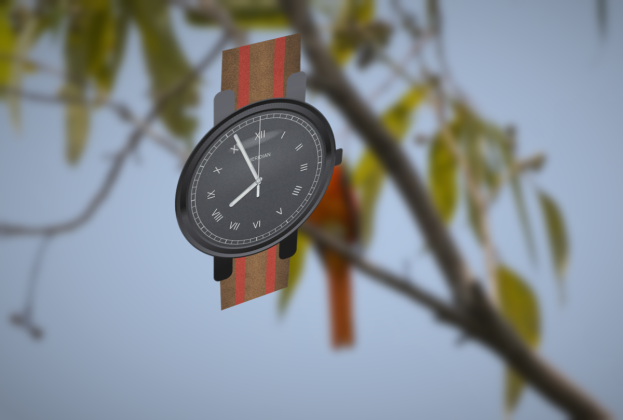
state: 7:56:00
